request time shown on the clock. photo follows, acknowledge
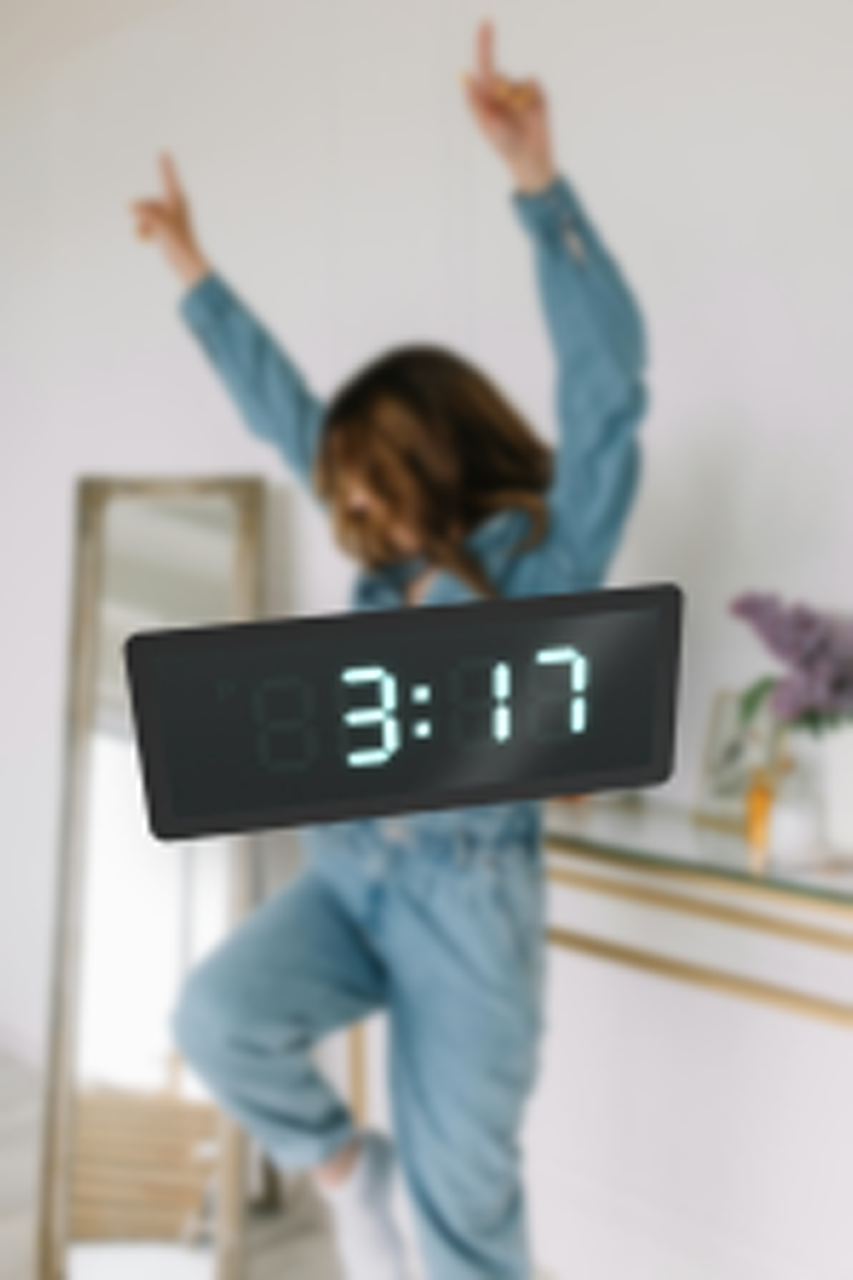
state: 3:17
